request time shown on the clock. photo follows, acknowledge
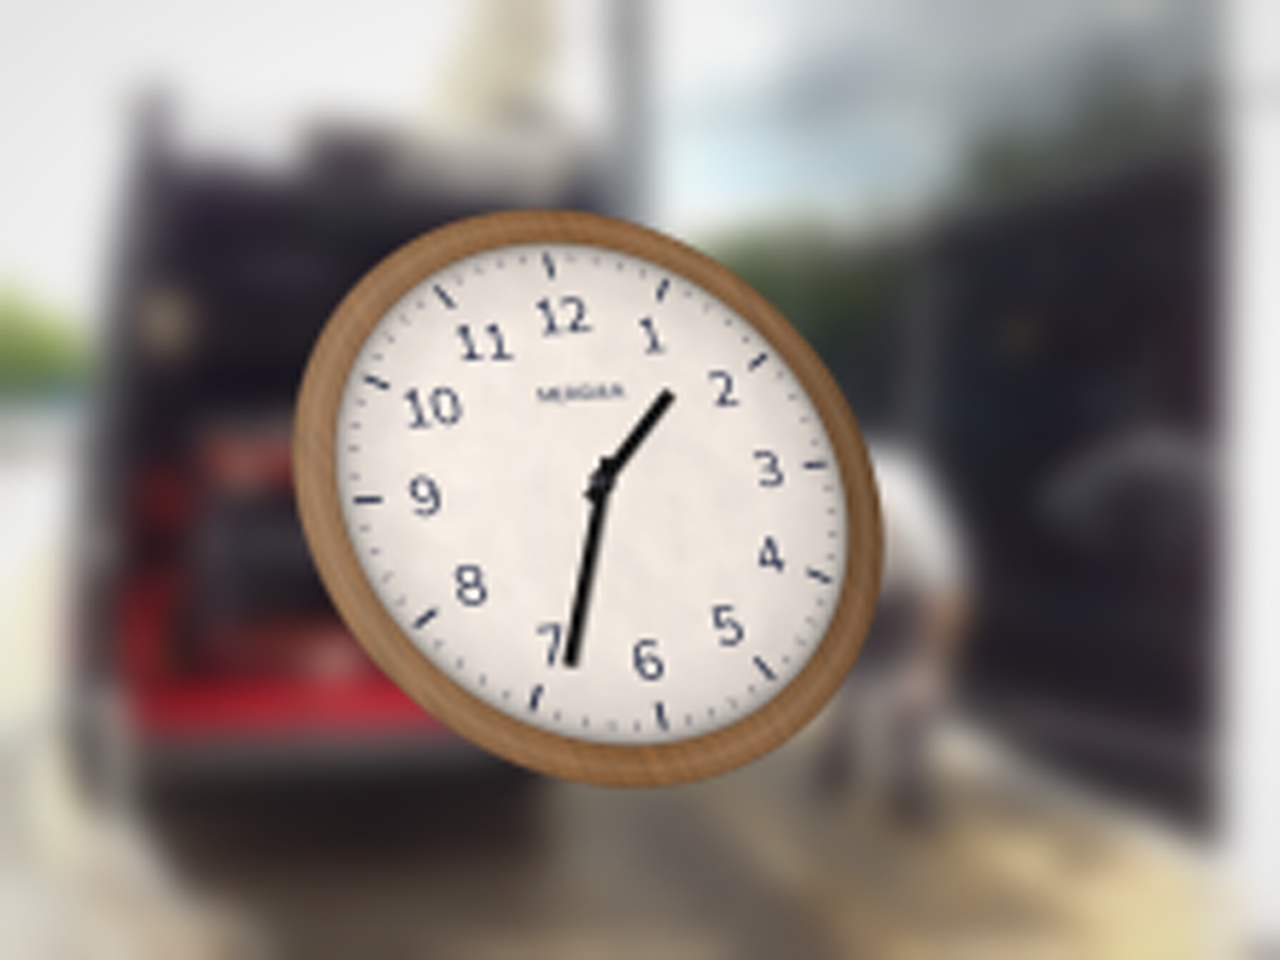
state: 1:34
